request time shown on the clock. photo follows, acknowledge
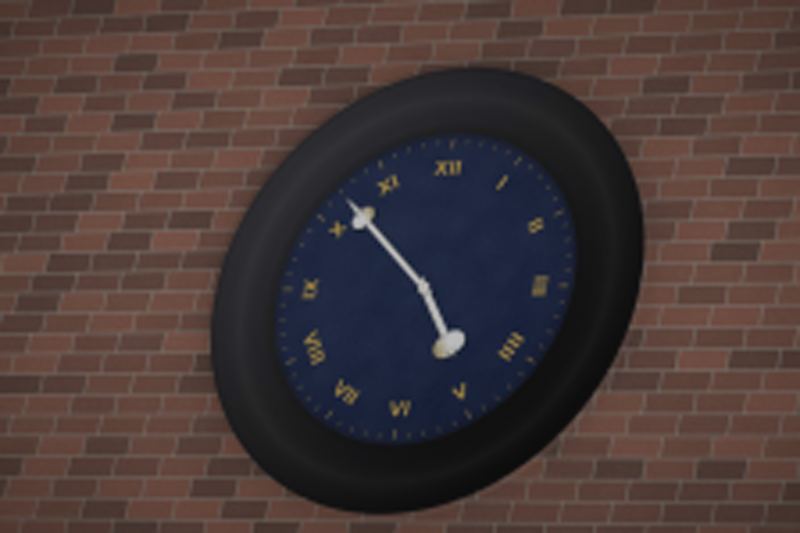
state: 4:52
